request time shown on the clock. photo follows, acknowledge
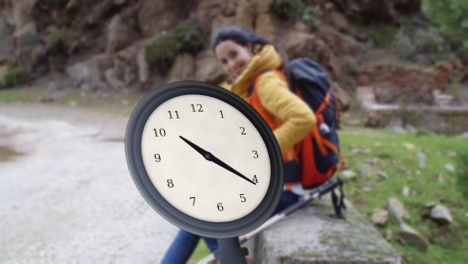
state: 10:21
